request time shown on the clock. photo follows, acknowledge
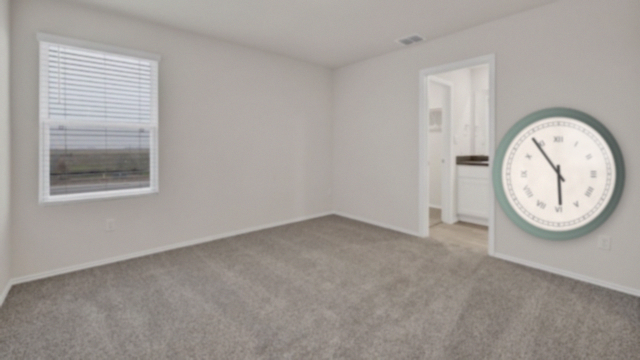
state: 5:54
